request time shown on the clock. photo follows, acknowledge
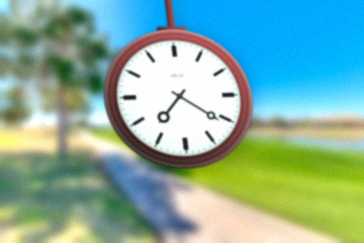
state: 7:21
